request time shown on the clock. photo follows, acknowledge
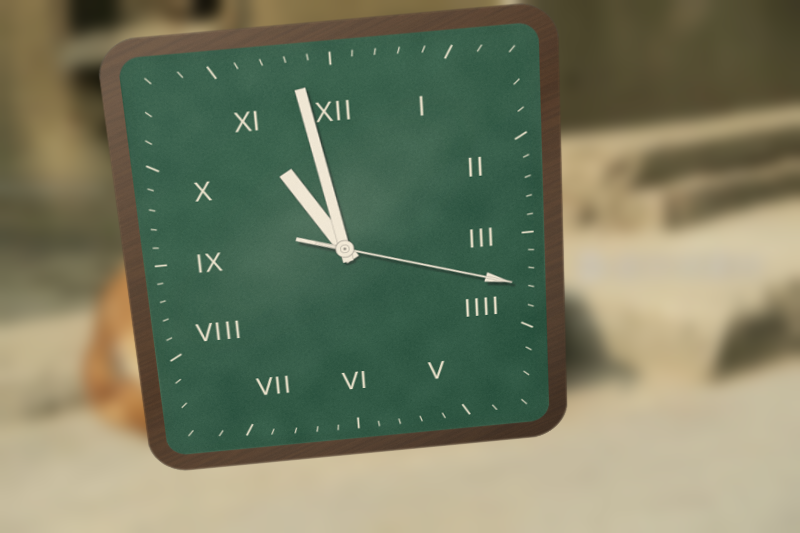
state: 10:58:18
